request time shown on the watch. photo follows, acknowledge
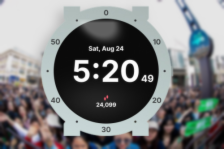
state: 5:20:49
